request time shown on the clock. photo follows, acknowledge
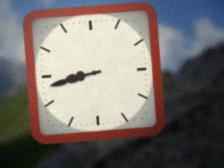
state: 8:43
